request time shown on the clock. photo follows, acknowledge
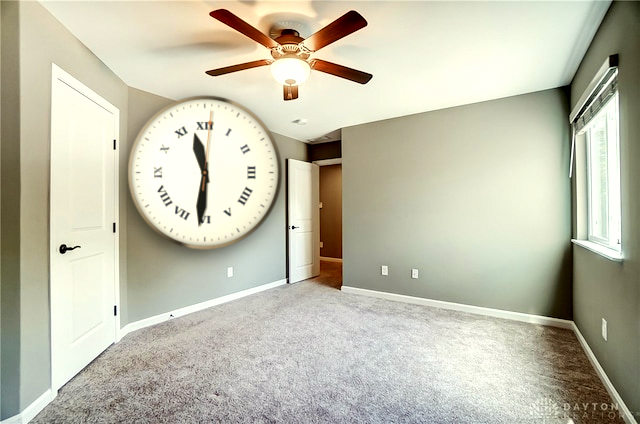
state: 11:31:01
